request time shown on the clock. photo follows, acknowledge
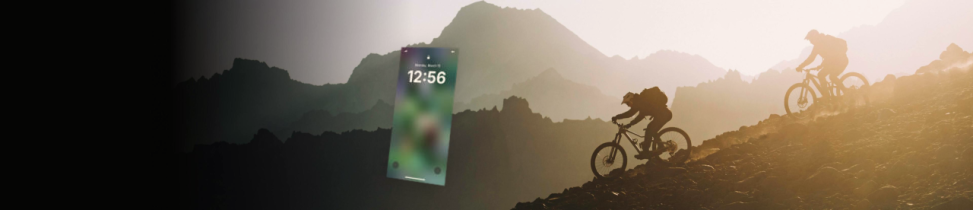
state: 12:56
